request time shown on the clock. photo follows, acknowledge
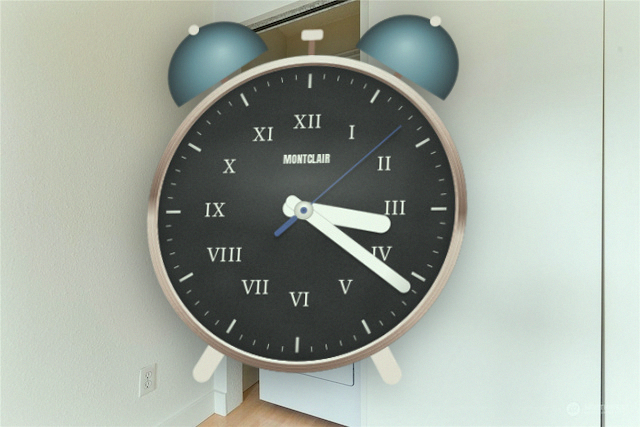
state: 3:21:08
